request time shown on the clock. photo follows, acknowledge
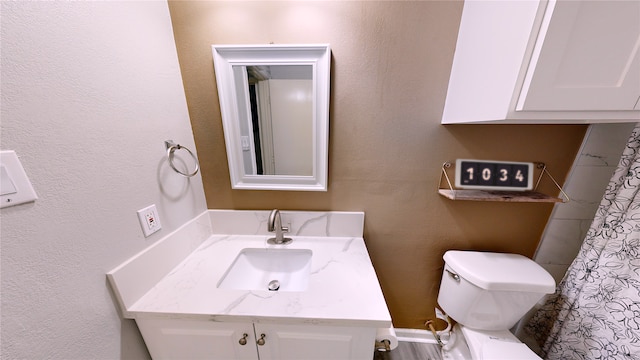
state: 10:34
